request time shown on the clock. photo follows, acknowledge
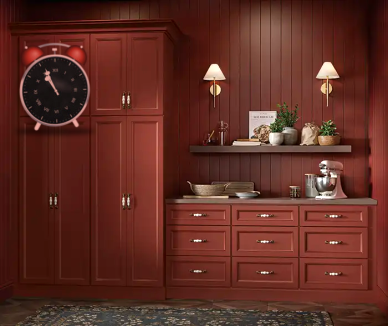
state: 10:56
